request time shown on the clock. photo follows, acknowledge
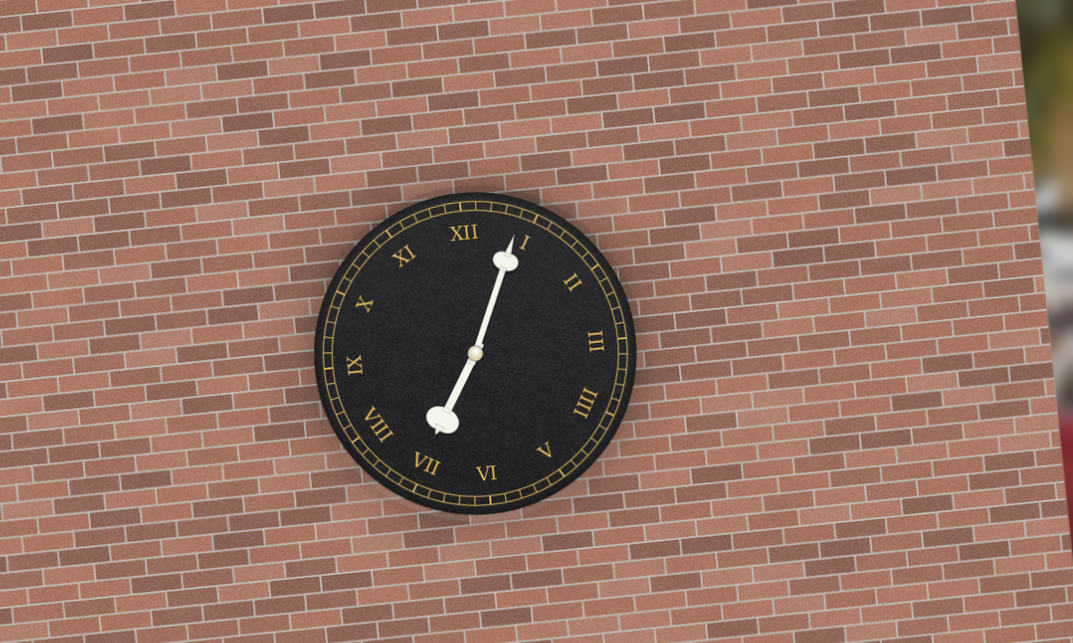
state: 7:04
